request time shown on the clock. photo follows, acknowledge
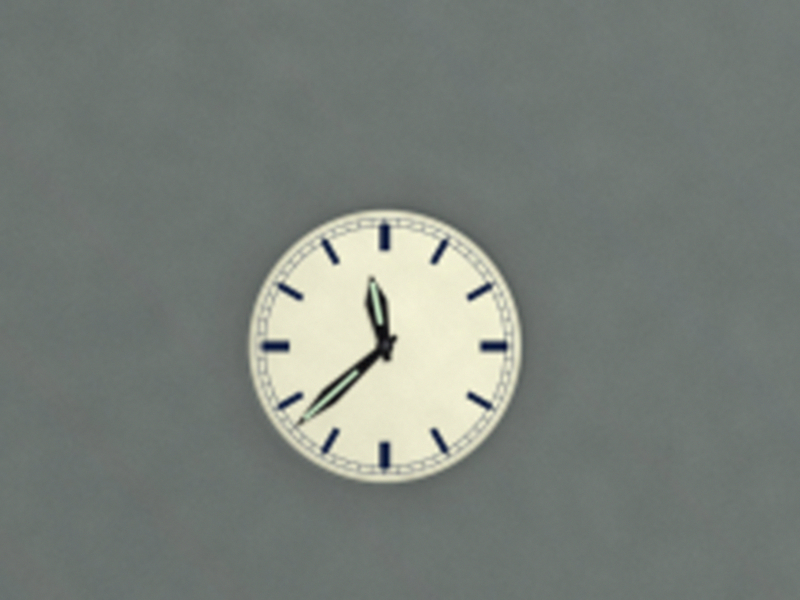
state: 11:38
